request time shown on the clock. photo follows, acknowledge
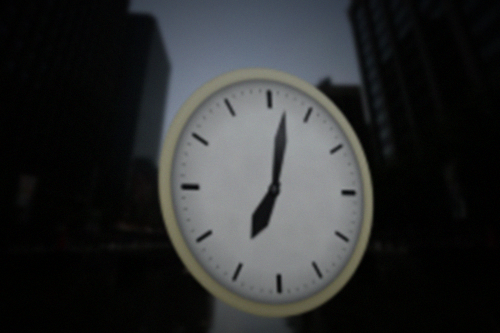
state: 7:02
